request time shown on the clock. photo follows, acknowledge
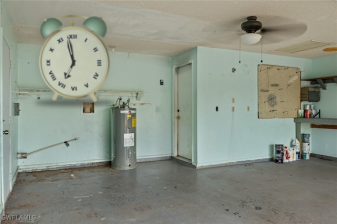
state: 6:58
